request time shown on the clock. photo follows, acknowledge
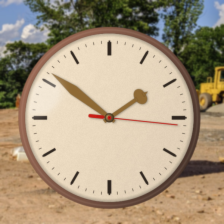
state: 1:51:16
